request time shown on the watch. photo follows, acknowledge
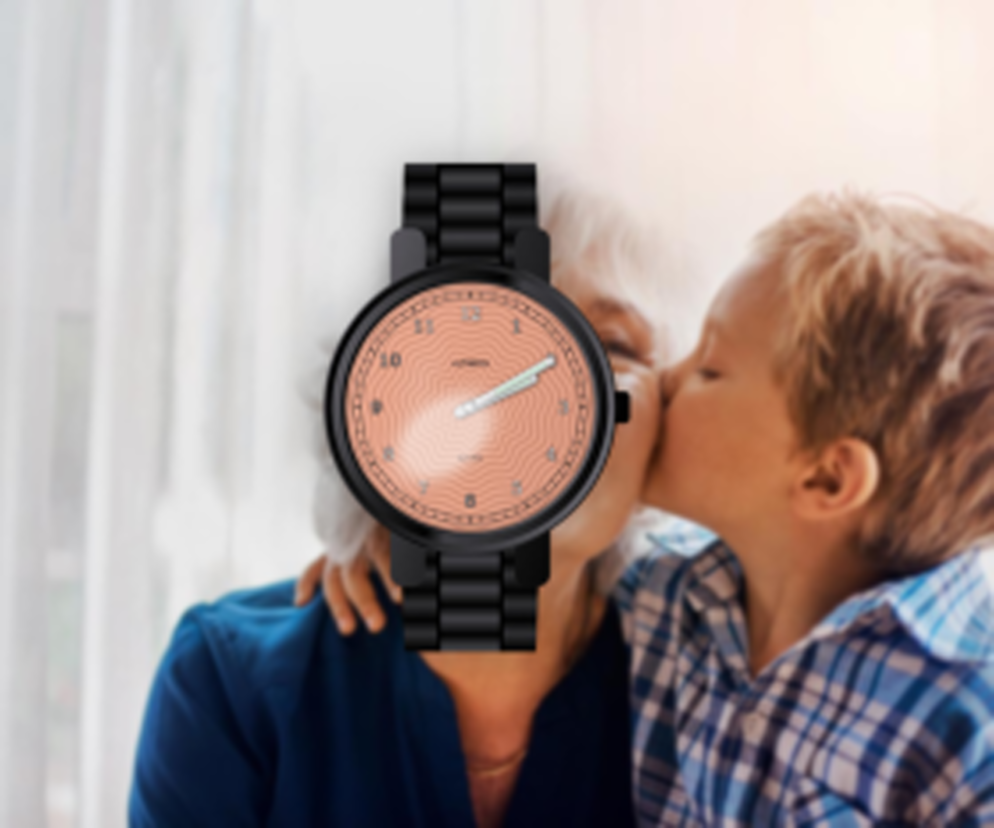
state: 2:10
